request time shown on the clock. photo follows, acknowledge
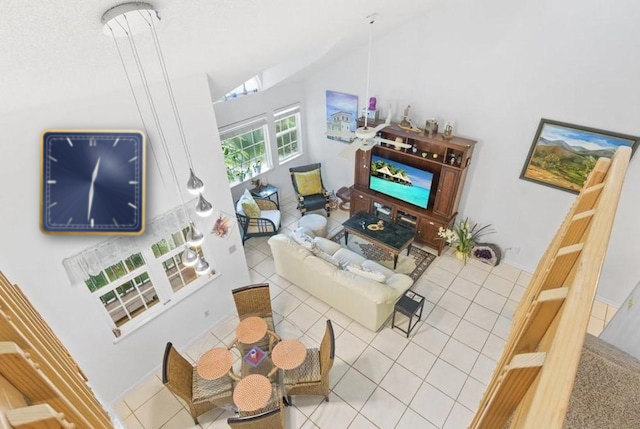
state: 12:31
